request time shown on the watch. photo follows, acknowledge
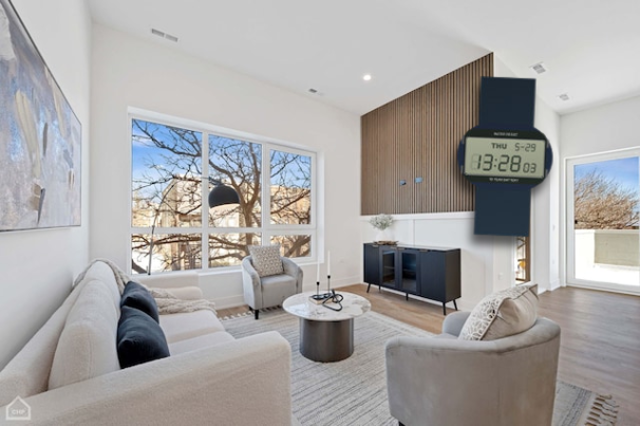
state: 13:28:03
